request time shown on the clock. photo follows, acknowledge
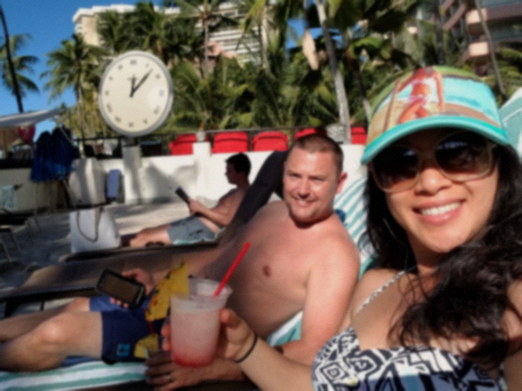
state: 12:07
